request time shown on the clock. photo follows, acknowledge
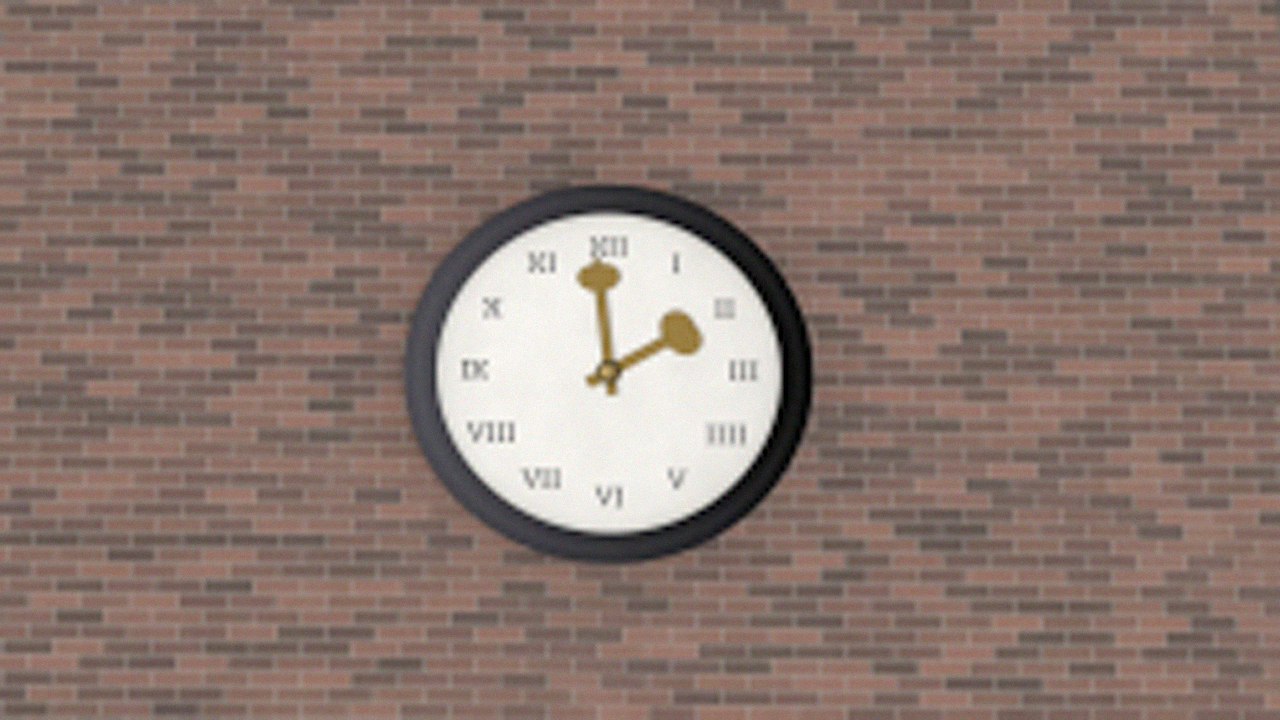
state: 1:59
